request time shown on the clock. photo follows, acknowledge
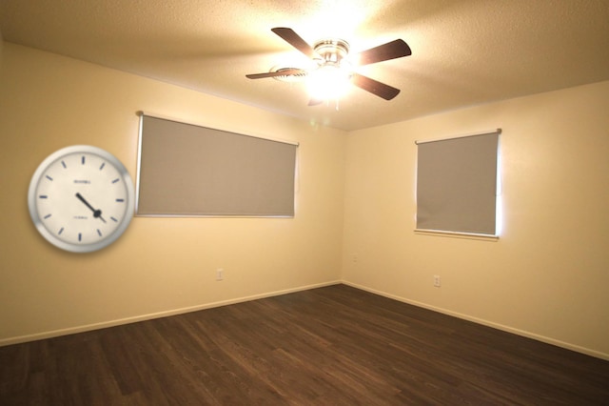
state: 4:22
